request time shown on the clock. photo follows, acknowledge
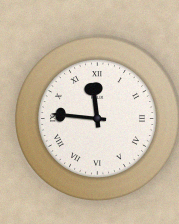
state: 11:46
